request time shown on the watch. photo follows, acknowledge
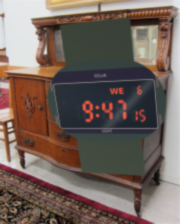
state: 9:47:15
